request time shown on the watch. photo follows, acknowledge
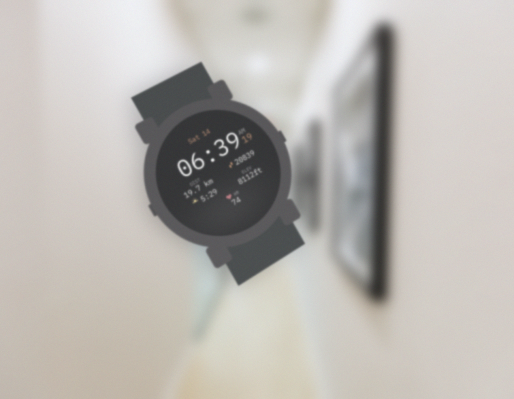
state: 6:39
